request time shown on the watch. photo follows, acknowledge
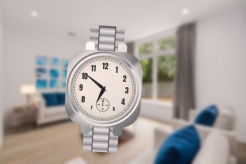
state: 6:51
